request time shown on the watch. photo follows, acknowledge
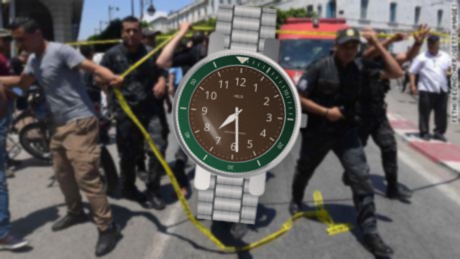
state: 7:29
